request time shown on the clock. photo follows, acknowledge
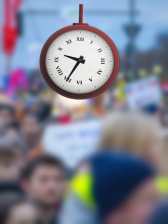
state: 9:35
